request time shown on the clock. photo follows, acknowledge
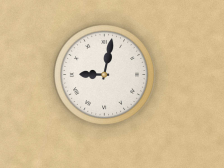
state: 9:02
